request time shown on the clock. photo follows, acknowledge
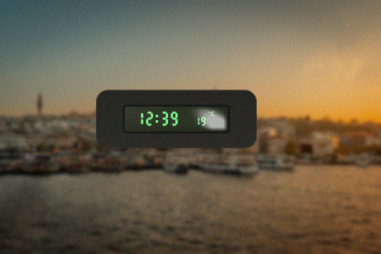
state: 12:39
